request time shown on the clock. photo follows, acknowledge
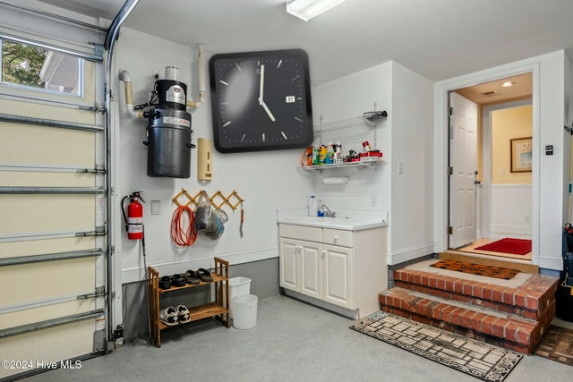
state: 5:01
